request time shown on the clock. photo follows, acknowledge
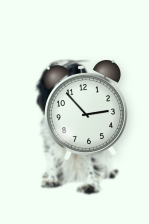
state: 2:54
